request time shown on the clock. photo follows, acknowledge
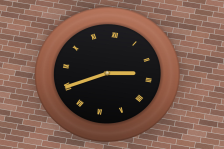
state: 2:40
